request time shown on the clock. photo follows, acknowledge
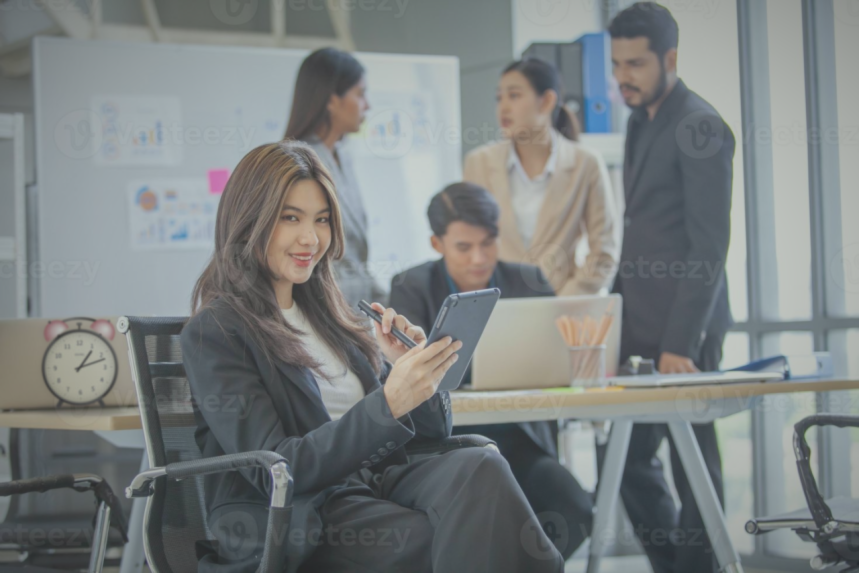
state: 1:12
